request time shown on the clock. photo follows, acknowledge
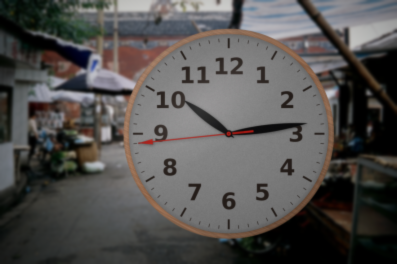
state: 10:13:44
